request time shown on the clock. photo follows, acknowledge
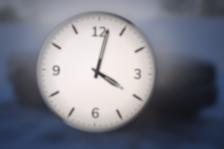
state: 4:02
